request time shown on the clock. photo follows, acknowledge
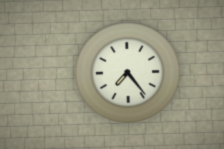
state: 7:24
